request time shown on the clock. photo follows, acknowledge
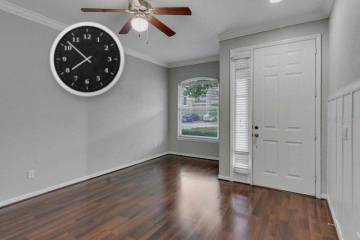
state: 7:52
